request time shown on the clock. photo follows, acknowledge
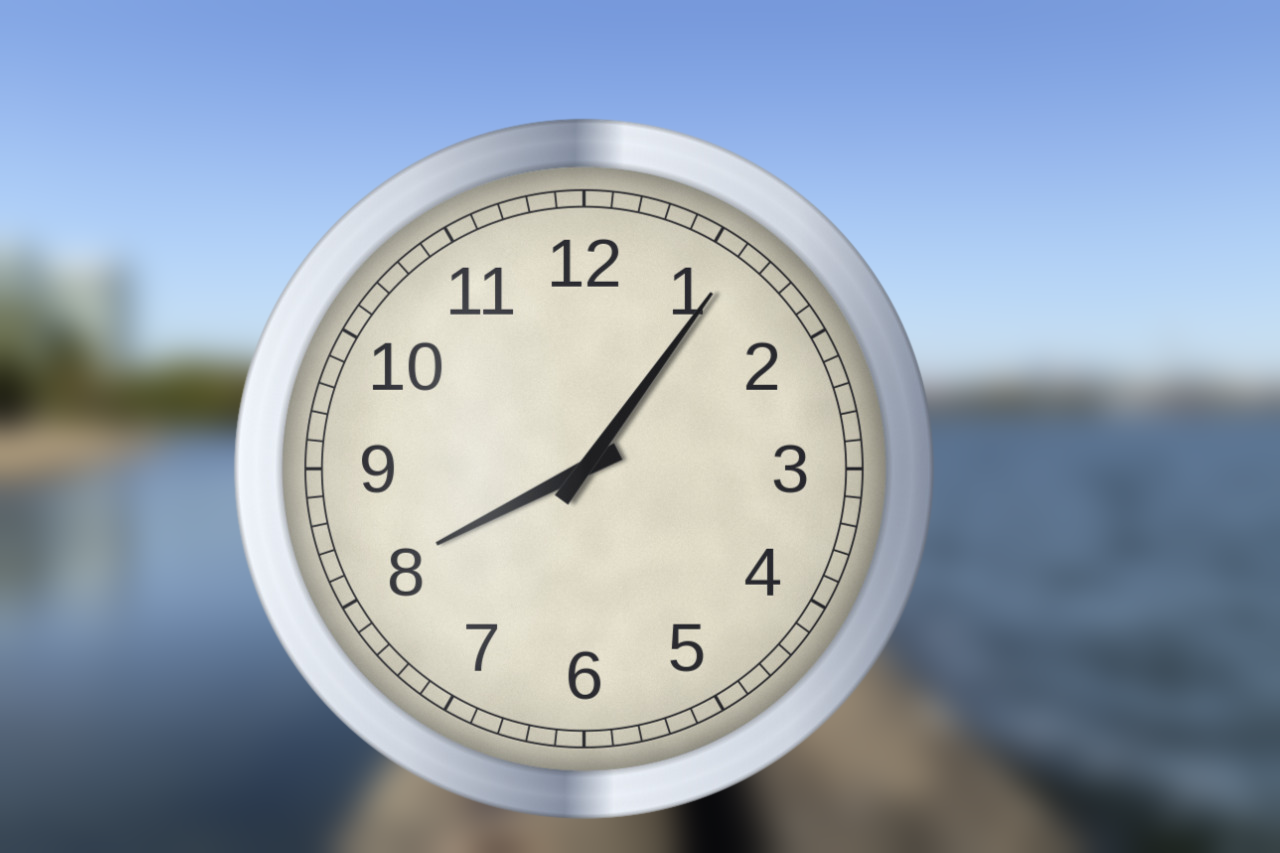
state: 8:06
